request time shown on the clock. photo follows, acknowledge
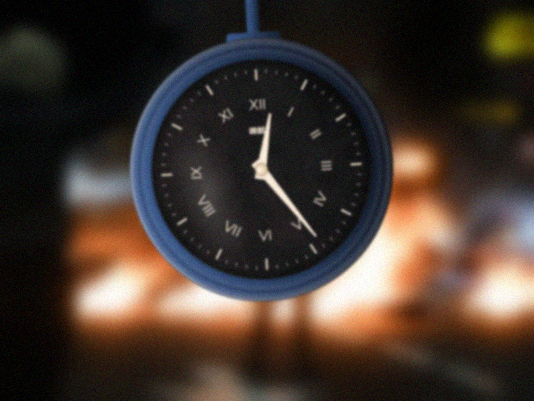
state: 12:24
